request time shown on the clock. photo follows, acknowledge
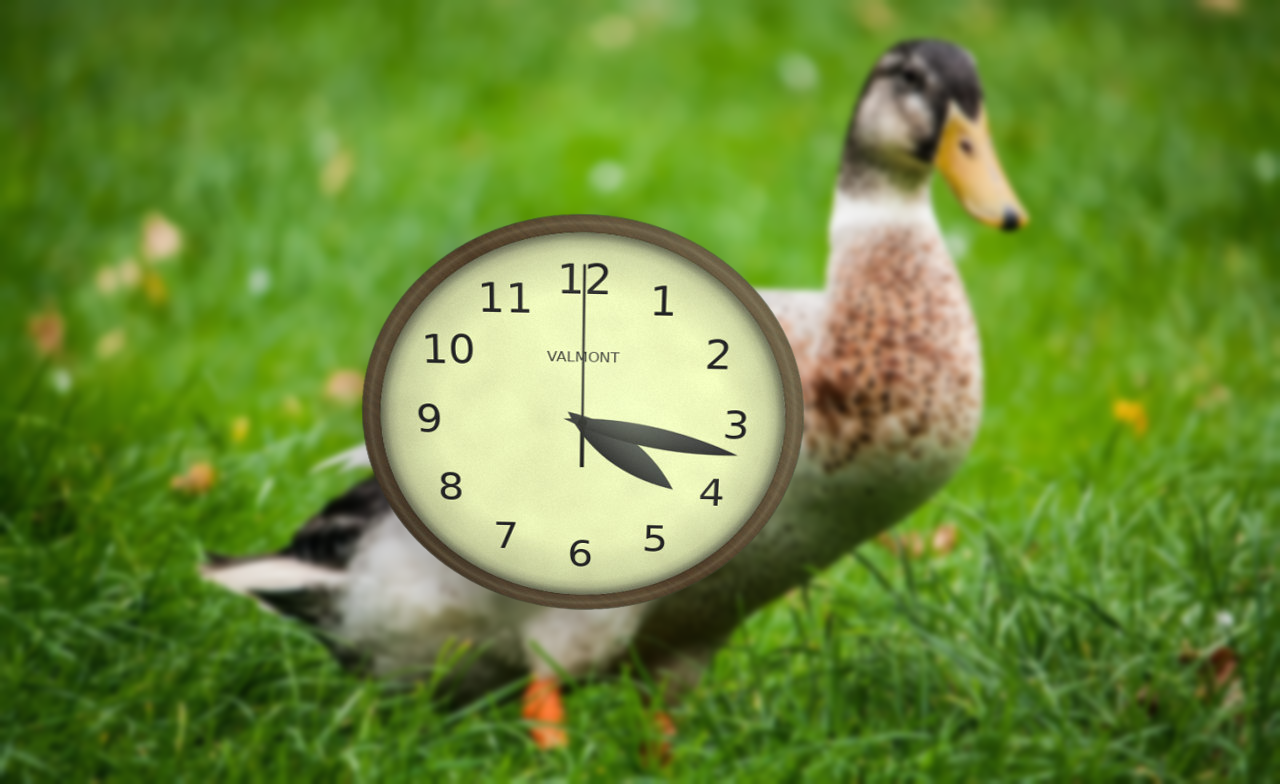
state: 4:17:00
